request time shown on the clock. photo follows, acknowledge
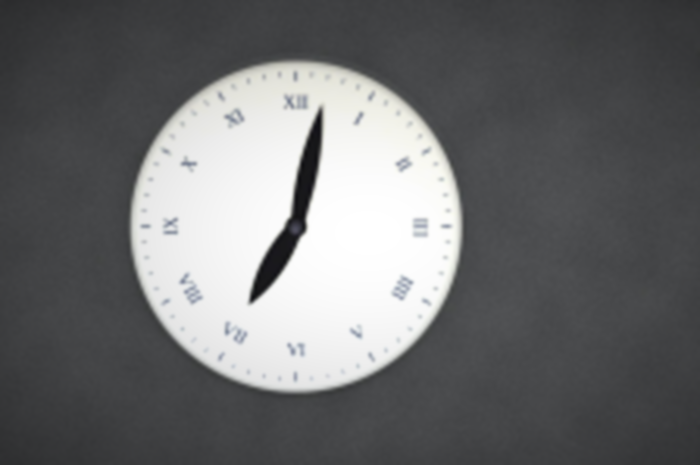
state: 7:02
